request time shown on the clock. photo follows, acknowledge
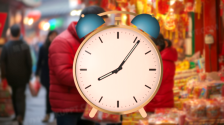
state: 8:06
